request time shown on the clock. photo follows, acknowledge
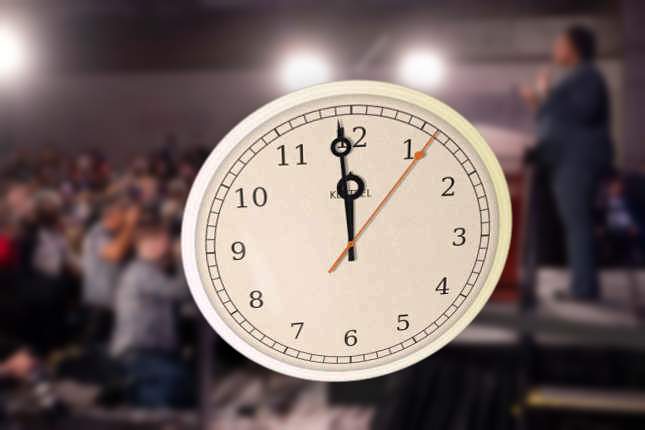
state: 11:59:06
